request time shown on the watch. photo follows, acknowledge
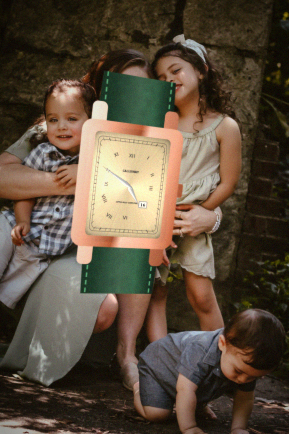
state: 4:50
